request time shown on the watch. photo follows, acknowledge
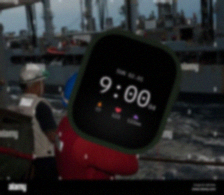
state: 9:00
